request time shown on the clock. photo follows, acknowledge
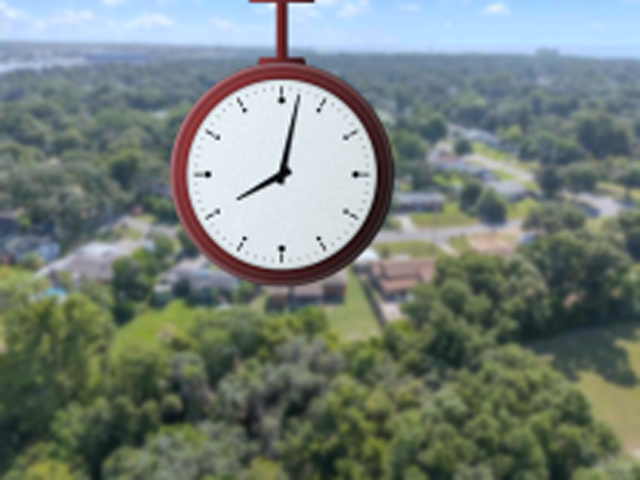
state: 8:02
